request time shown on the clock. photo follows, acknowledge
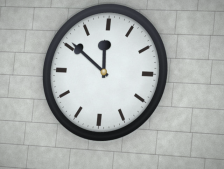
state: 11:51
